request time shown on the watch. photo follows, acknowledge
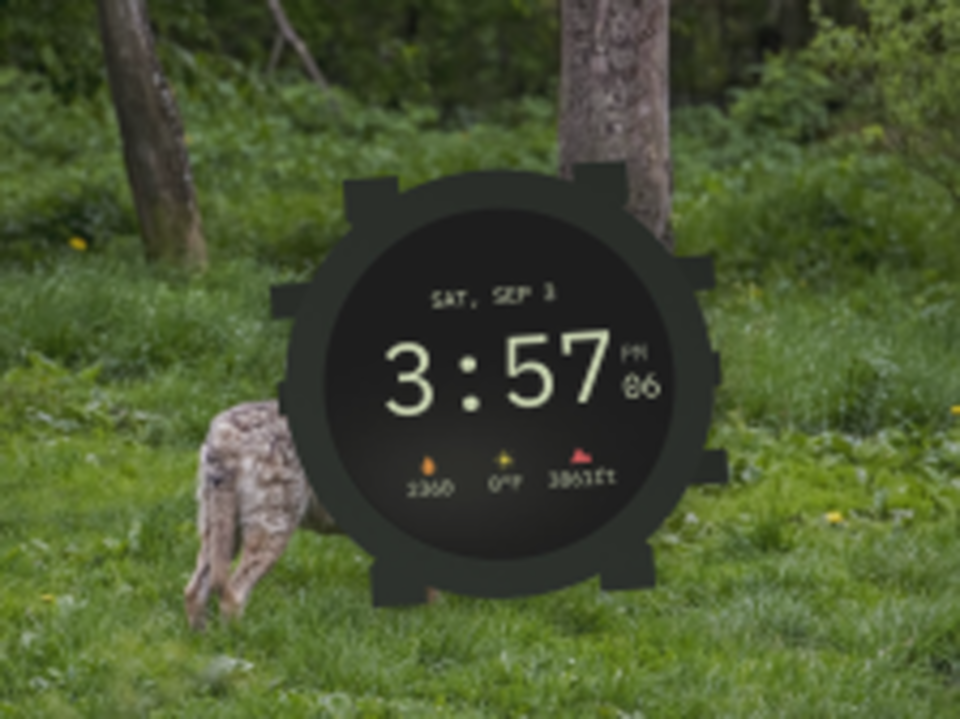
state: 3:57:06
